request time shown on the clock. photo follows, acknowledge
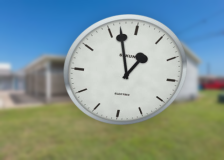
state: 12:57
